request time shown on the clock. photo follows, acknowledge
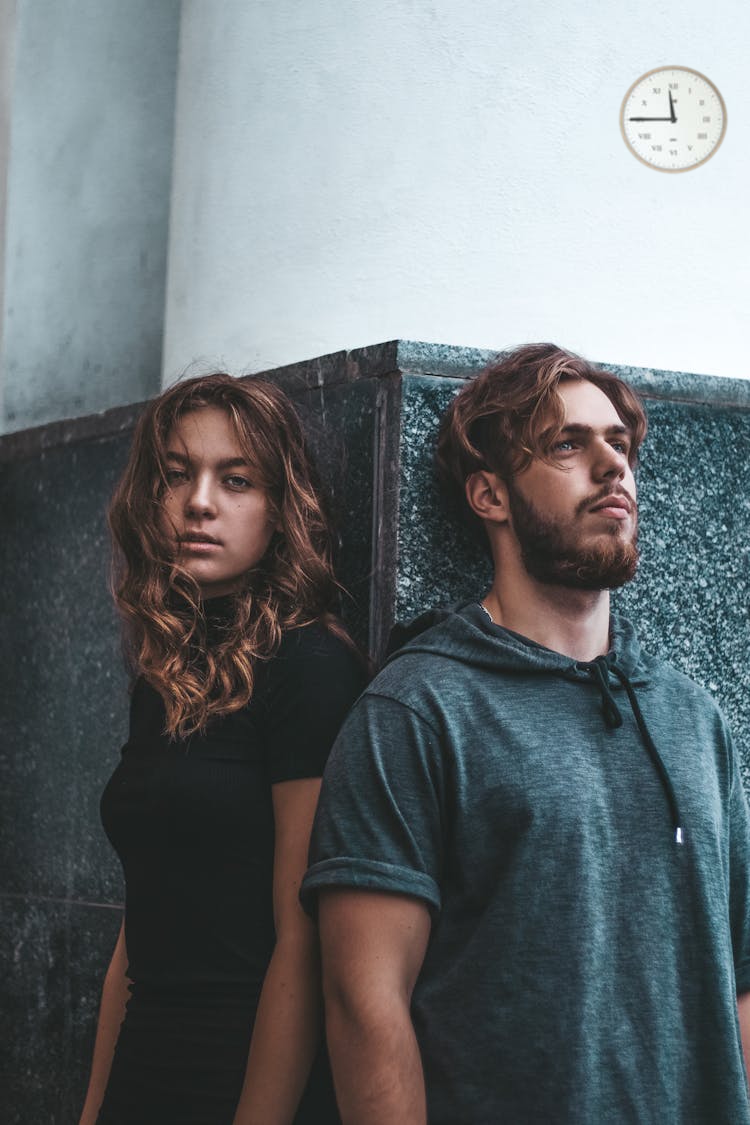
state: 11:45
